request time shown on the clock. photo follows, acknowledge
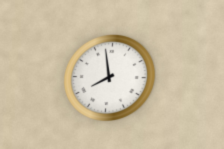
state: 7:58
